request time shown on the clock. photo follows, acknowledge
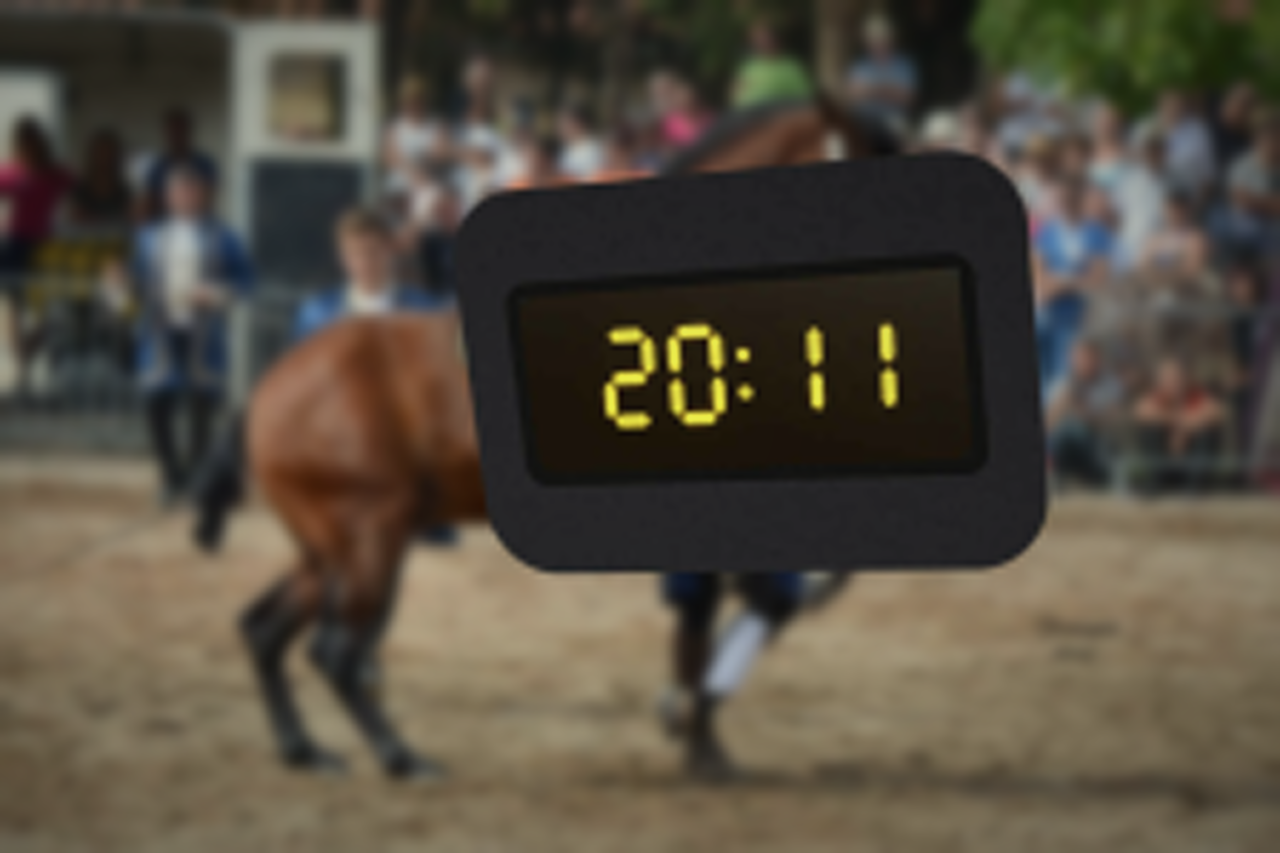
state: 20:11
